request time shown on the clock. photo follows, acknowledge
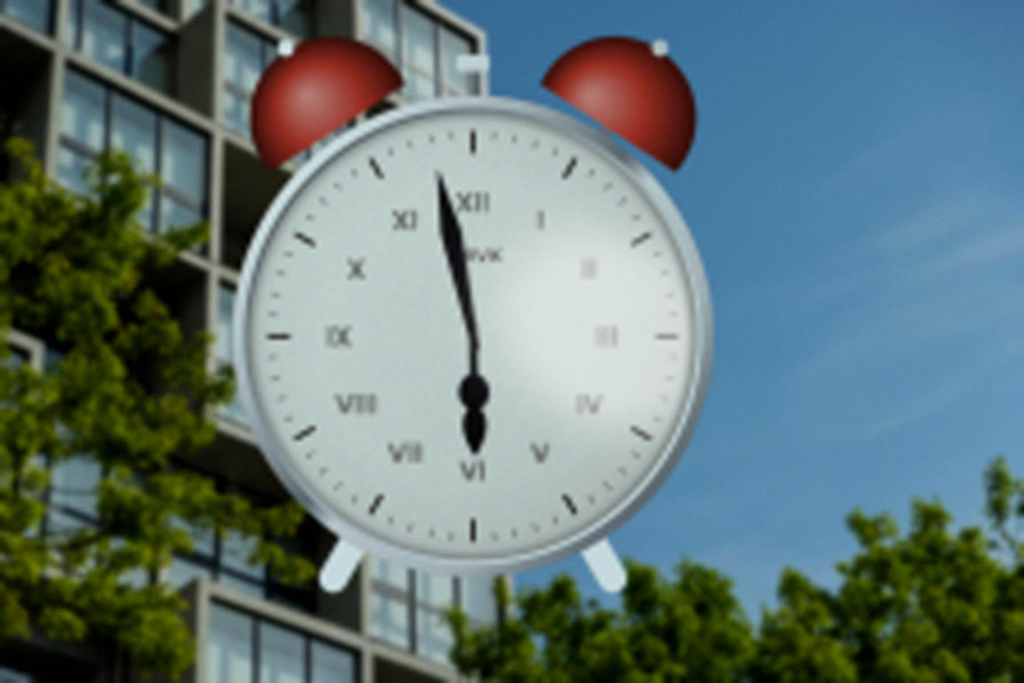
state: 5:58
